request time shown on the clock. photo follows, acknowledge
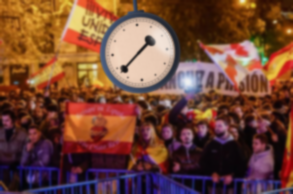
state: 1:38
